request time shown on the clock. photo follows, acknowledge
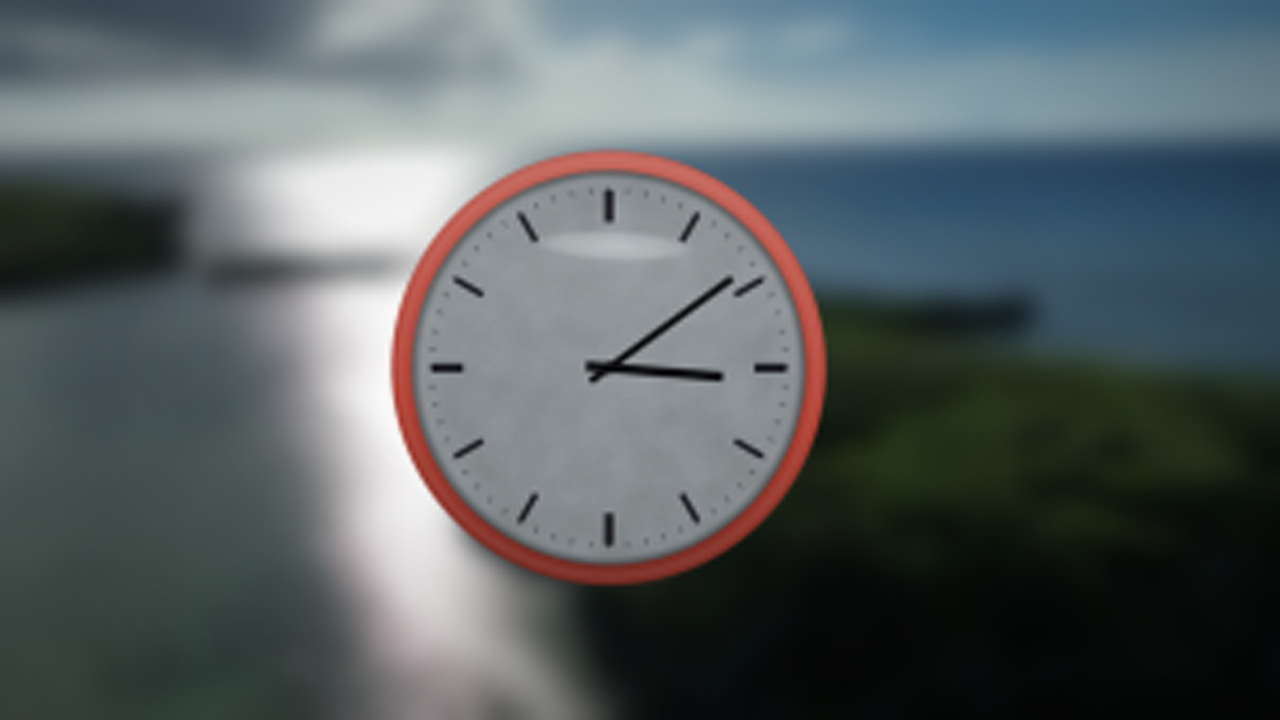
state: 3:09
